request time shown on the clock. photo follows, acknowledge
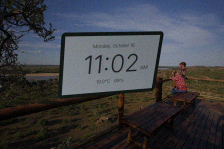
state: 11:02
